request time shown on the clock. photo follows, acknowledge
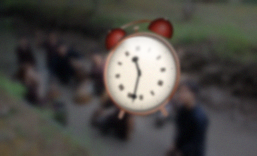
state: 11:33
